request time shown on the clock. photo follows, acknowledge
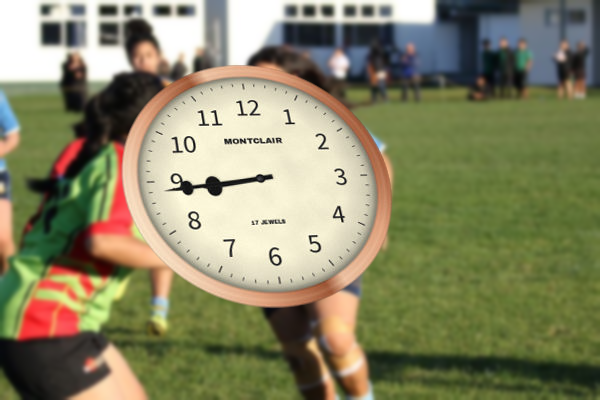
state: 8:44
